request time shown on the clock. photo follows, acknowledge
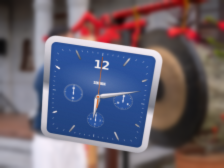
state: 6:12
